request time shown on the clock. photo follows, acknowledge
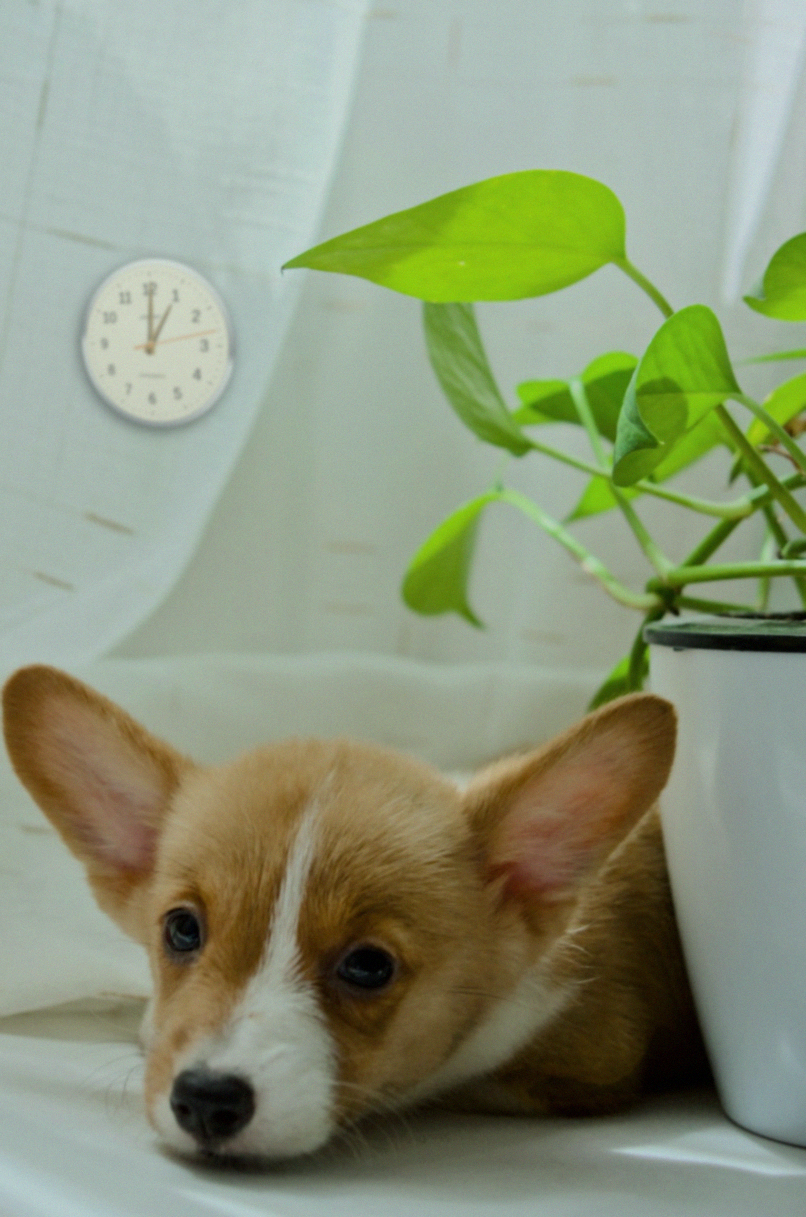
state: 1:00:13
